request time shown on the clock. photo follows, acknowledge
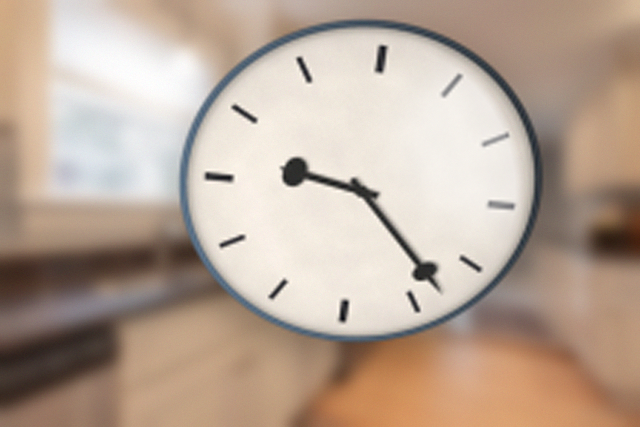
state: 9:23
